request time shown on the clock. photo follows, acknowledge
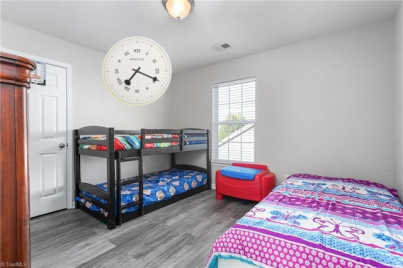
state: 7:19
